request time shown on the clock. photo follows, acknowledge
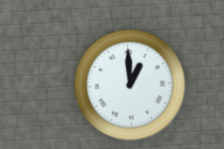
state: 1:00
